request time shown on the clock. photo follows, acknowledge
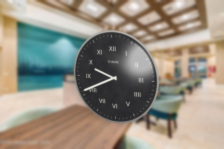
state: 9:41
